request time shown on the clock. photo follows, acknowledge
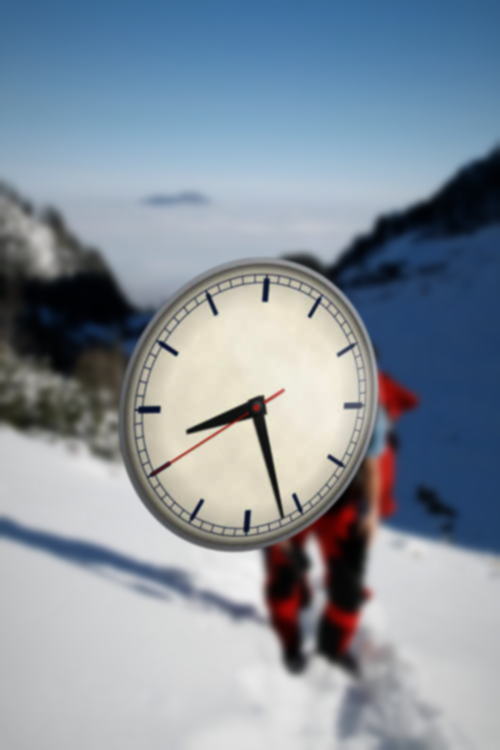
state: 8:26:40
